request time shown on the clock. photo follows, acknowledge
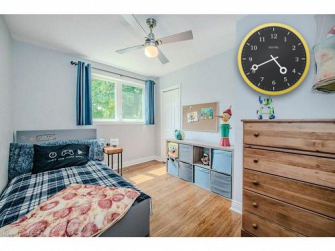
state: 4:41
